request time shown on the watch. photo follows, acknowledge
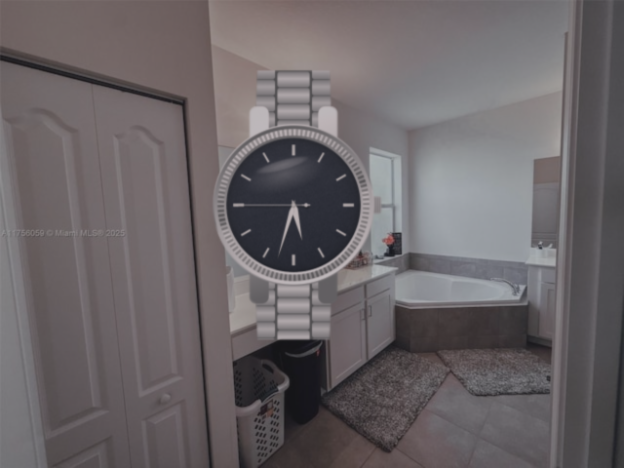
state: 5:32:45
